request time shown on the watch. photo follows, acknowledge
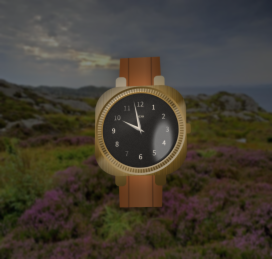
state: 9:58
